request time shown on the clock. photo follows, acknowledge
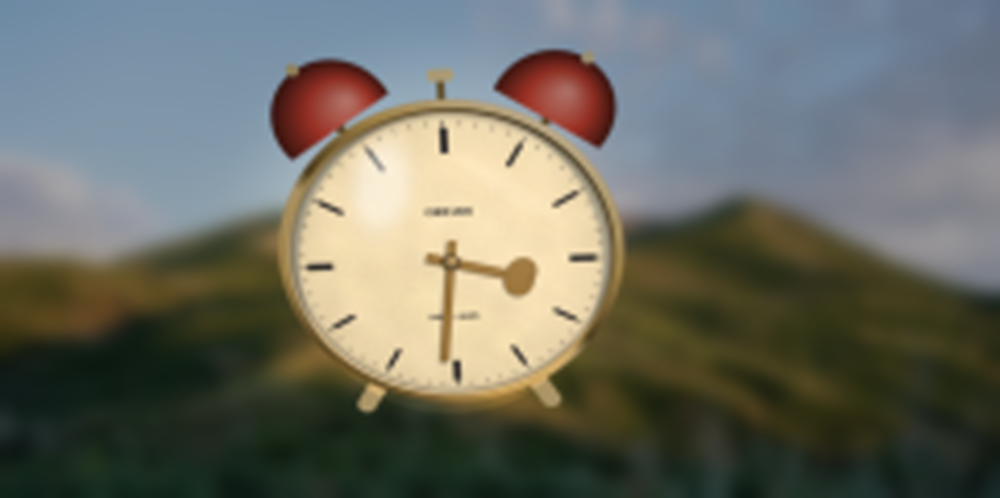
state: 3:31
